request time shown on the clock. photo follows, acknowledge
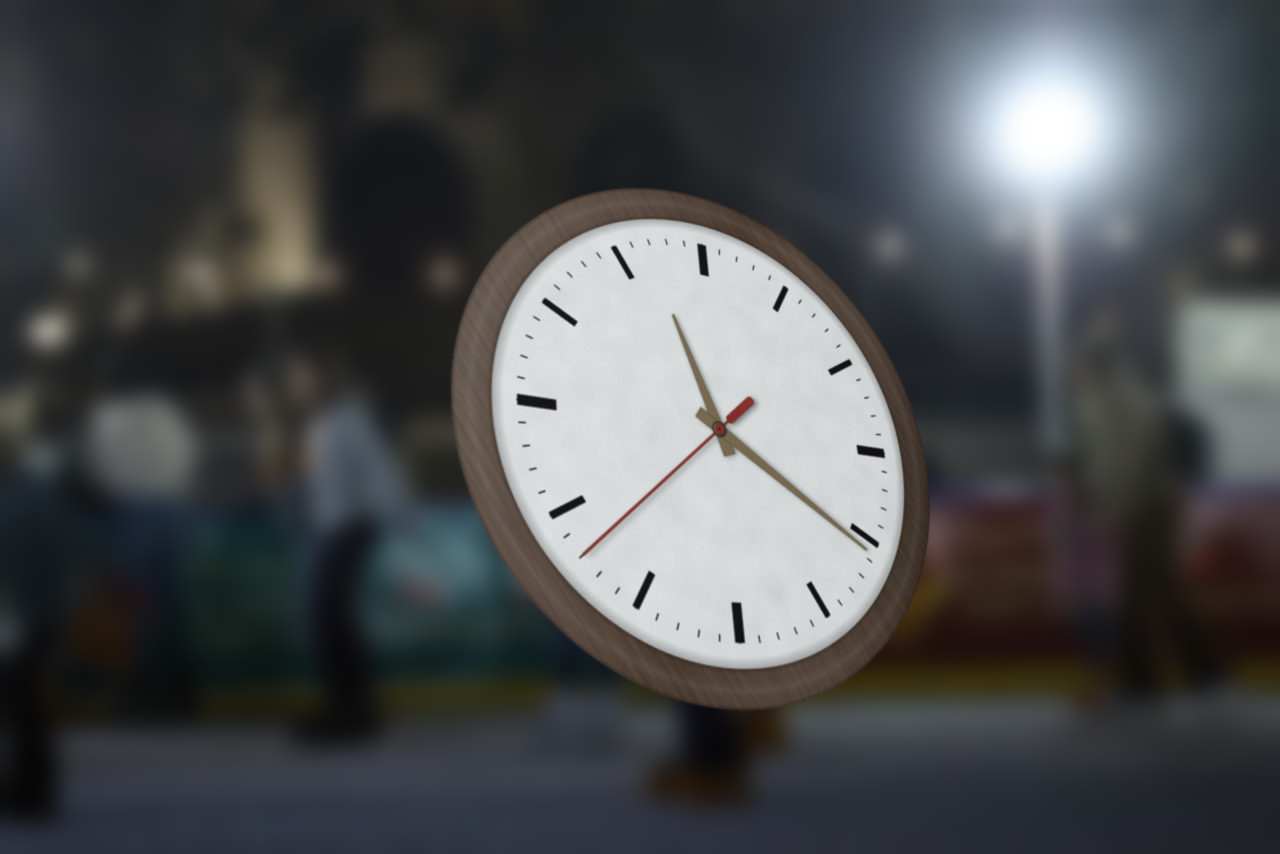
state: 11:20:38
